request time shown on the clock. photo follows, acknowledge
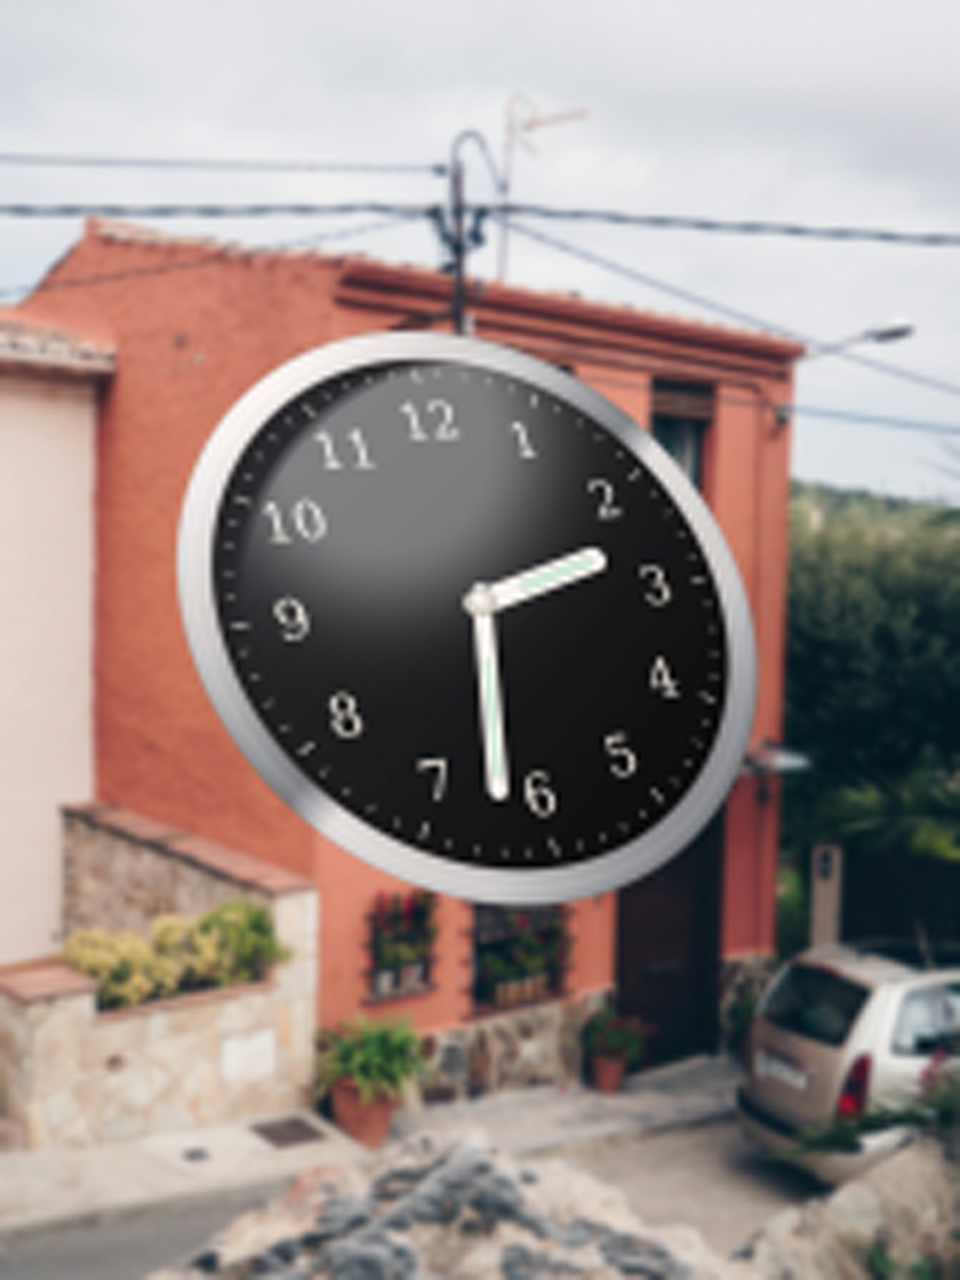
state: 2:32
